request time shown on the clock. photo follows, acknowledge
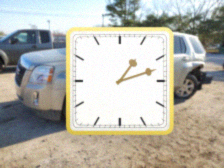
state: 1:12
